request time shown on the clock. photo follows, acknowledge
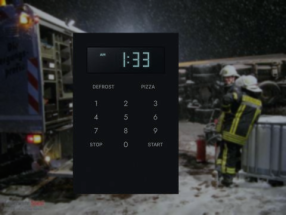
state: 1:33
